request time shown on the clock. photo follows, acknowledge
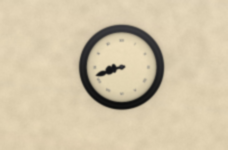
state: 8:42
